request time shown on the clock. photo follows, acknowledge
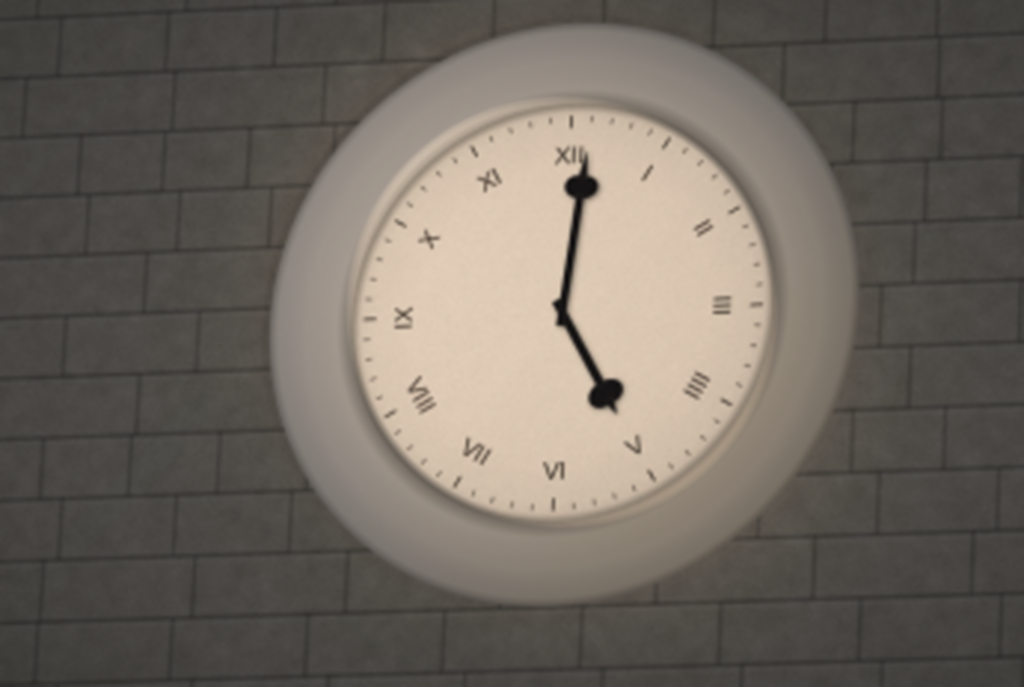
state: 5:01
